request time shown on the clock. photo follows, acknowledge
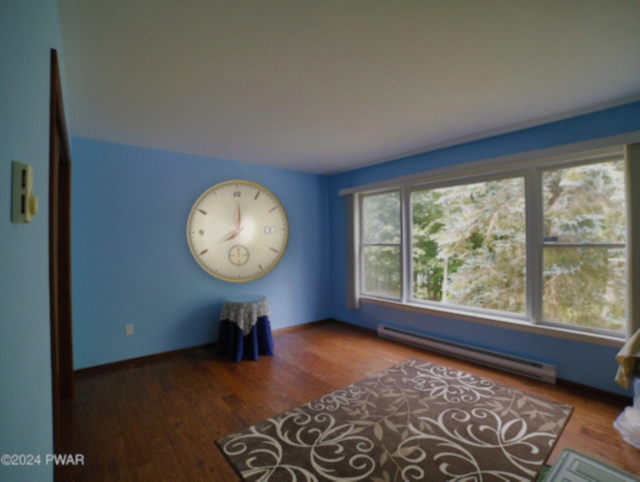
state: 8:00
